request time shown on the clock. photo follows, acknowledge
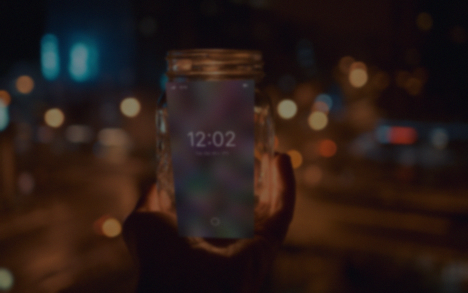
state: 12:02
